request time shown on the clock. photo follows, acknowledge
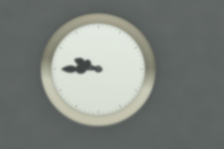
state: 9:45
